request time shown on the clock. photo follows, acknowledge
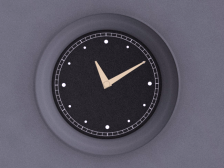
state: 11:10
